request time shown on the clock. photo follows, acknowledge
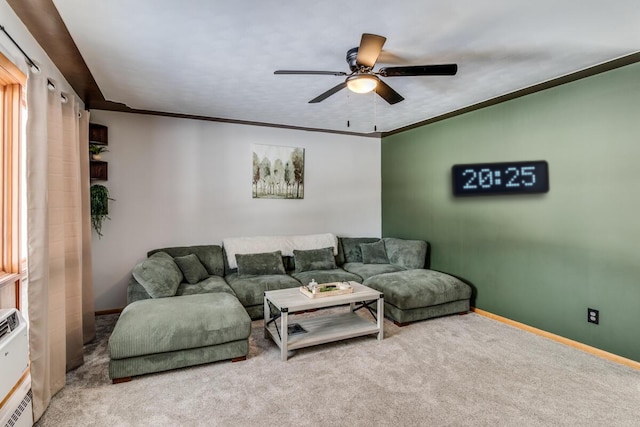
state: 20:25
